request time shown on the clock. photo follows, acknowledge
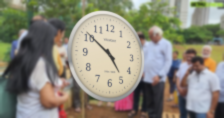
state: 4:51
